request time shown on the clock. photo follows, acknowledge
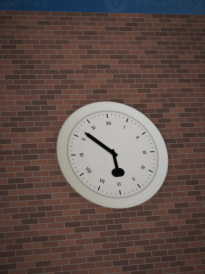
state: 5:52
